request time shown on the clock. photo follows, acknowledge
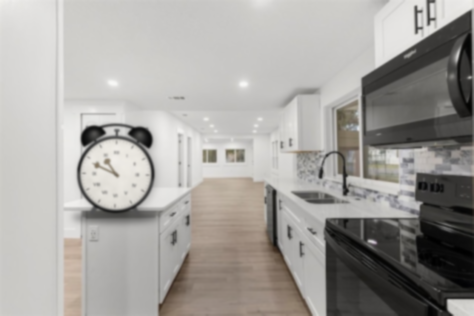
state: 10:49
